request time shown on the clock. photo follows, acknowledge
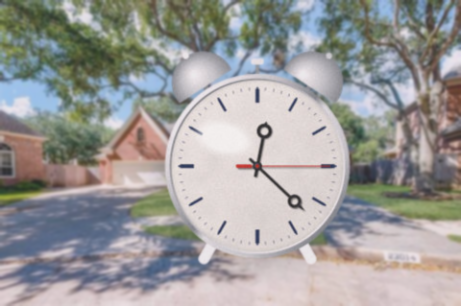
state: 12:22:15
